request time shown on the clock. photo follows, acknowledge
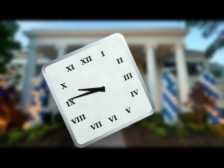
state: 9:46
